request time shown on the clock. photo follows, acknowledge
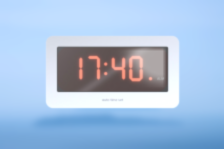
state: 17:40
